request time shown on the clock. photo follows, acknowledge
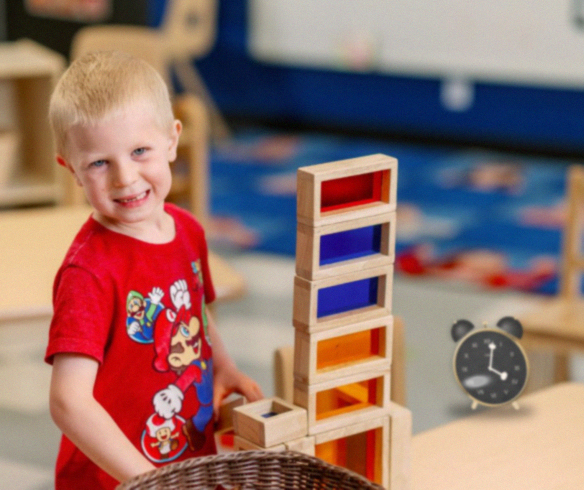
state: 4:02
